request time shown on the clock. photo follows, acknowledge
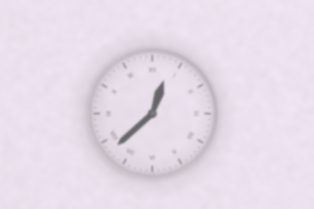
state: 12:38
